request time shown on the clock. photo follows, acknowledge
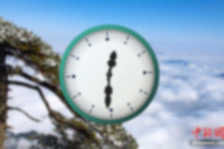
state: 12:31
